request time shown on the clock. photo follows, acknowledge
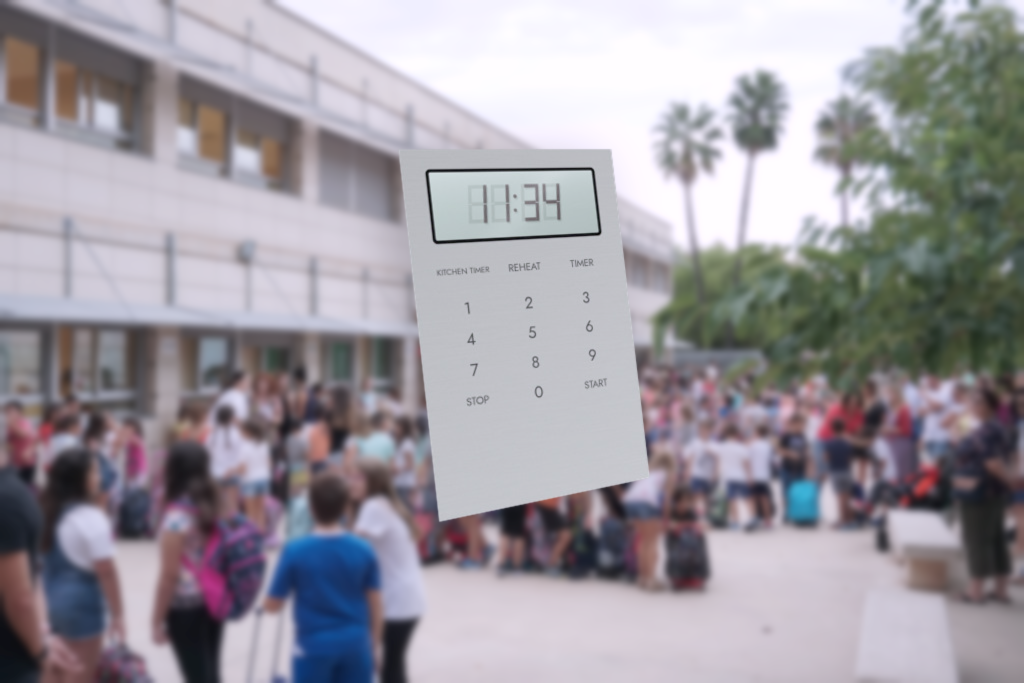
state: 11:34
